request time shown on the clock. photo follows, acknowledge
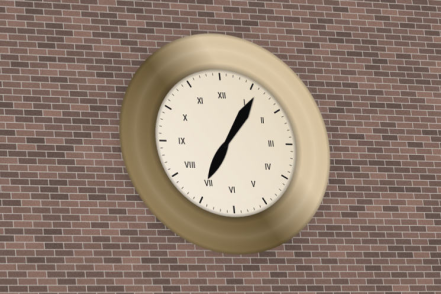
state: 7:06
